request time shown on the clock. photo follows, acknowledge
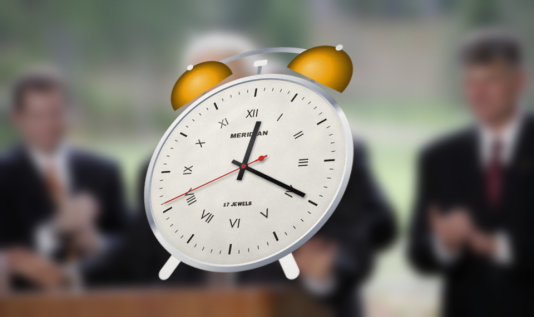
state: 12:19:41
